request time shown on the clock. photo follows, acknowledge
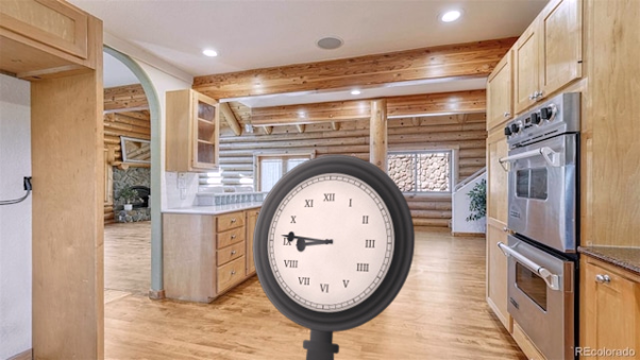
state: 8:46
